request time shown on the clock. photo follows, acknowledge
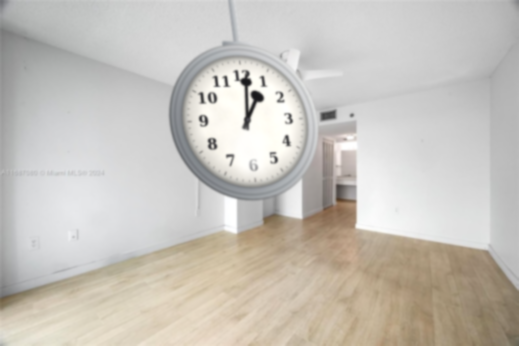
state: 1:01
